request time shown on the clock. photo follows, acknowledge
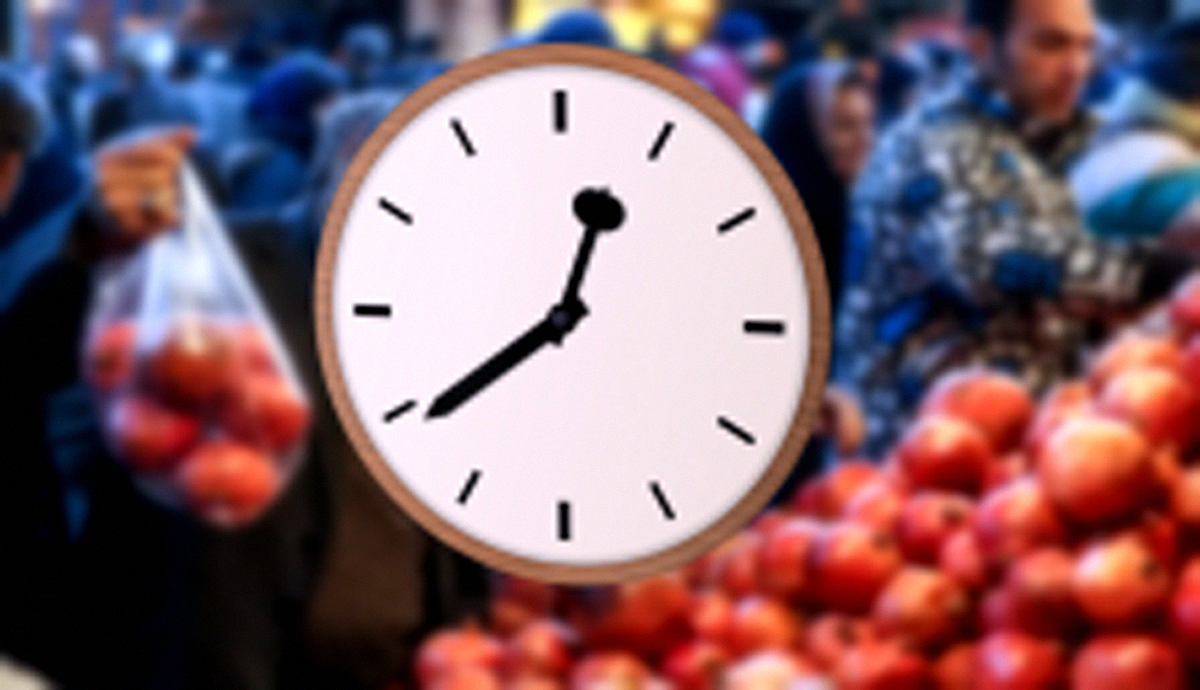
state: 12:39
